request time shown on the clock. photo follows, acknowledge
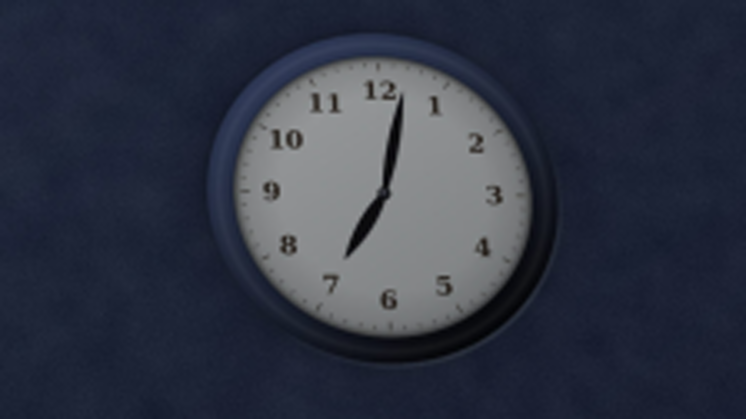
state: 7:02
